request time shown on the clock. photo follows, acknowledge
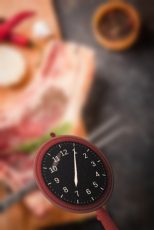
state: 7:05
